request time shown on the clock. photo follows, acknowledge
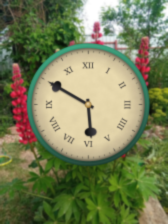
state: 5:50
